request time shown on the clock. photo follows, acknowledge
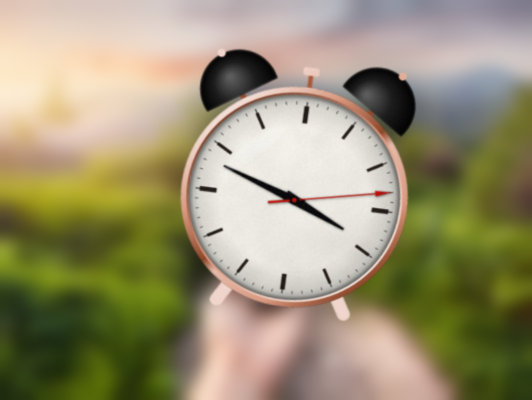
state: 3:48:13
